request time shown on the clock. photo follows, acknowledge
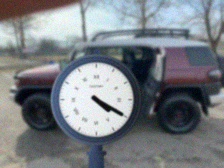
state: 4:20
